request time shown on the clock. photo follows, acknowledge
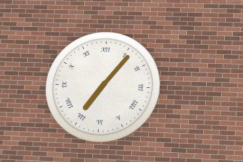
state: 7:06
